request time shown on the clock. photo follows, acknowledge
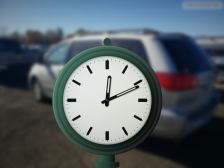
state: 12:11
